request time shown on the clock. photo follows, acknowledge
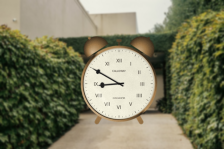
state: 8:50
